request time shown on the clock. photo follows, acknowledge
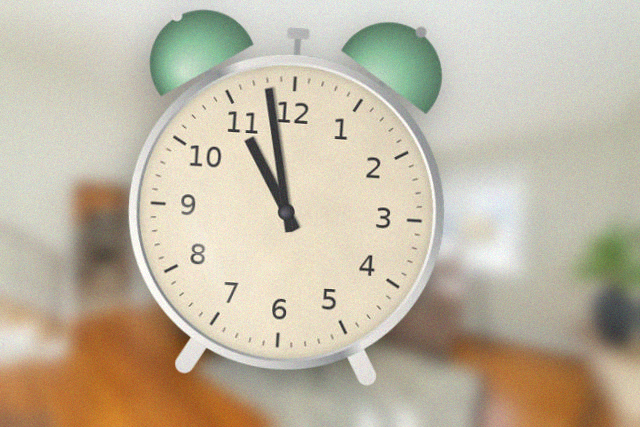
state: 10:58
